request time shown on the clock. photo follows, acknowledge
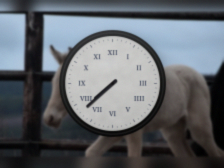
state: 7:38
